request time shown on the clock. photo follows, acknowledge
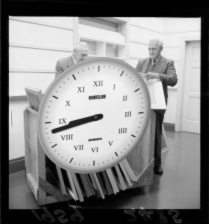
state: 8:43
